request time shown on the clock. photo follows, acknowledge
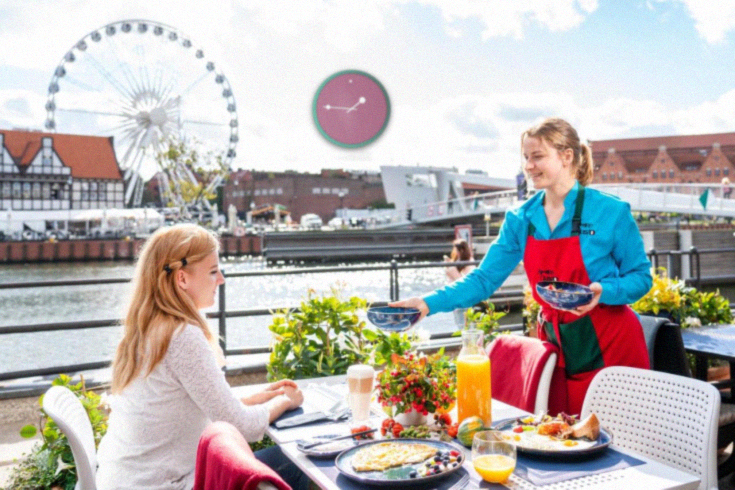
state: 1:46
